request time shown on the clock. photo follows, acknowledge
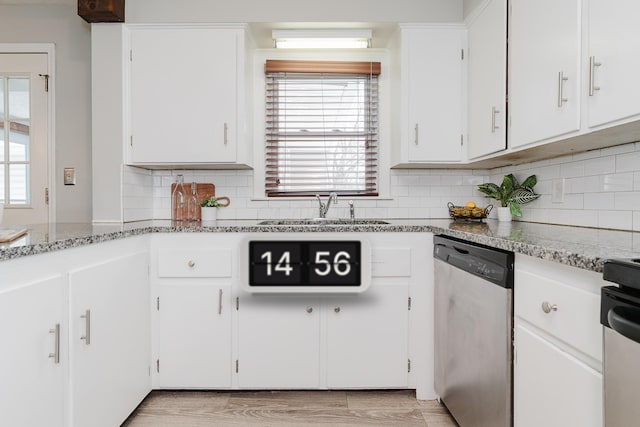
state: 14:56
